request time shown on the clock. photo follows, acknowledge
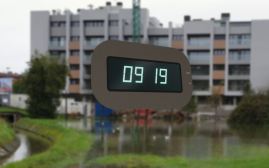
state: 9:19
